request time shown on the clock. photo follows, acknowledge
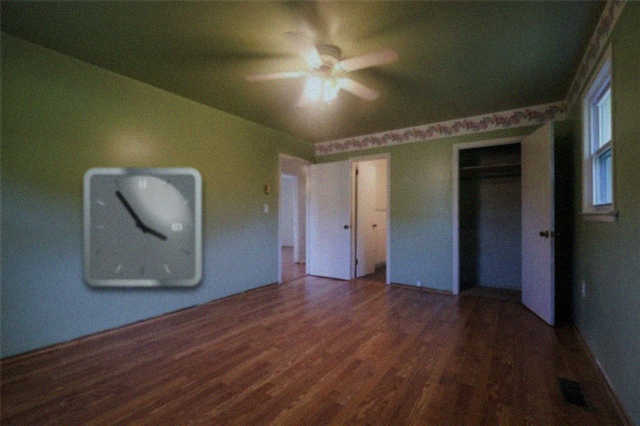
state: 3:54
